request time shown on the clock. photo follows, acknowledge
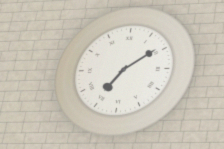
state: 7:09
